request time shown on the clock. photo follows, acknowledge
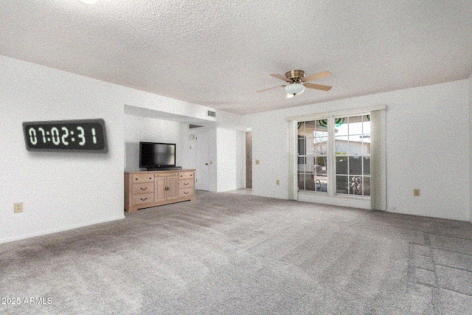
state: 7:02:31
